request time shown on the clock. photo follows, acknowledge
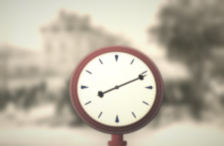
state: 8:11
